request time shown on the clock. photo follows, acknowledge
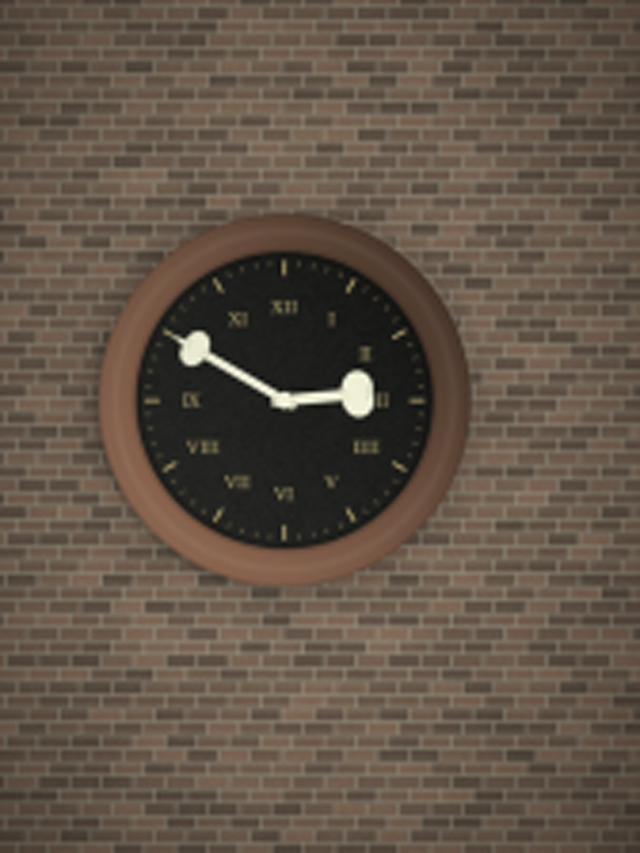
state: 2:50
